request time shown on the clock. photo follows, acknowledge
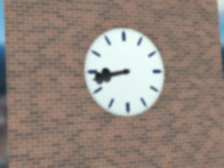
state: 8:43
